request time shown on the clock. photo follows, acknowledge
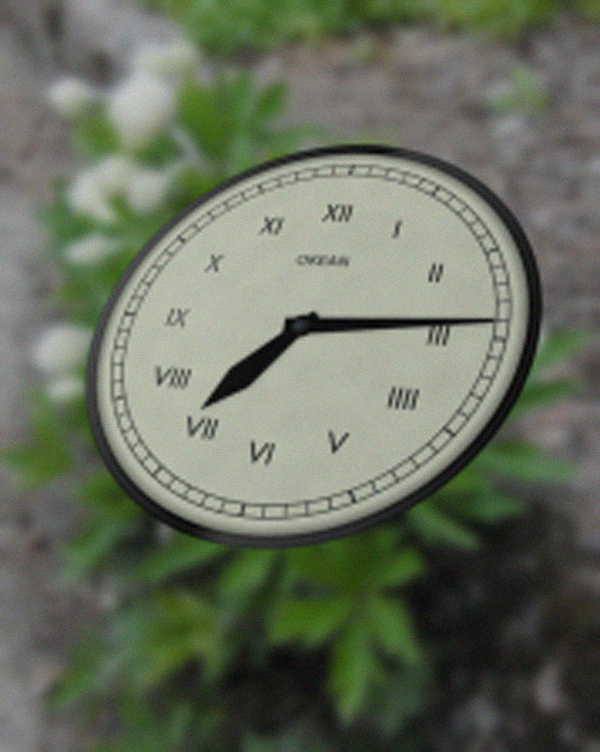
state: 7:14
